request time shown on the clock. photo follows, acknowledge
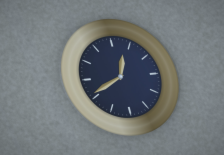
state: 12:41
